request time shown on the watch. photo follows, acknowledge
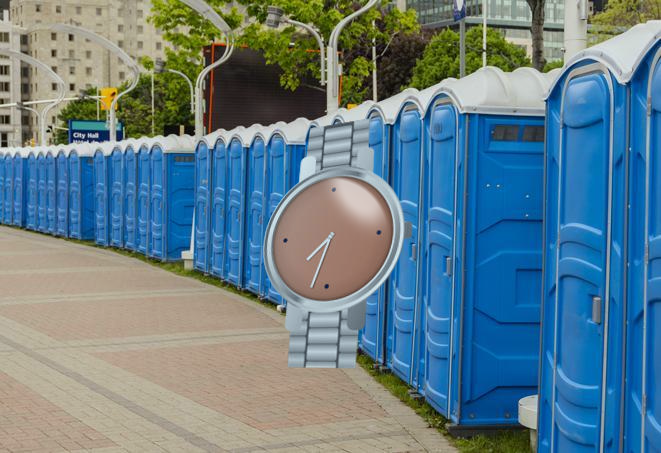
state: 7:33
